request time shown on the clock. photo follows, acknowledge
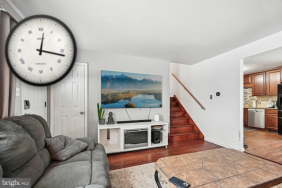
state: 12:17
